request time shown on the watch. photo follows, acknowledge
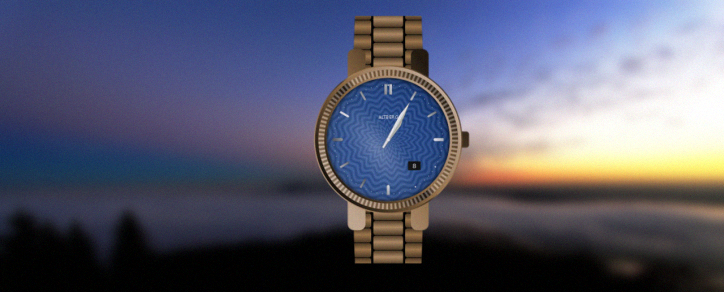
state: 1:05
